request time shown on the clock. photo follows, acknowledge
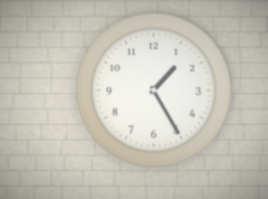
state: 1:25
